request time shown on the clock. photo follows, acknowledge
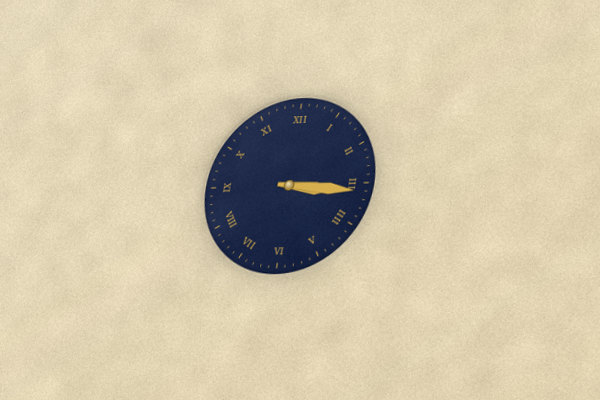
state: 3:16
